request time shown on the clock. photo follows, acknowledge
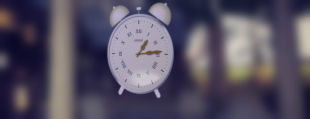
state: 1:14
